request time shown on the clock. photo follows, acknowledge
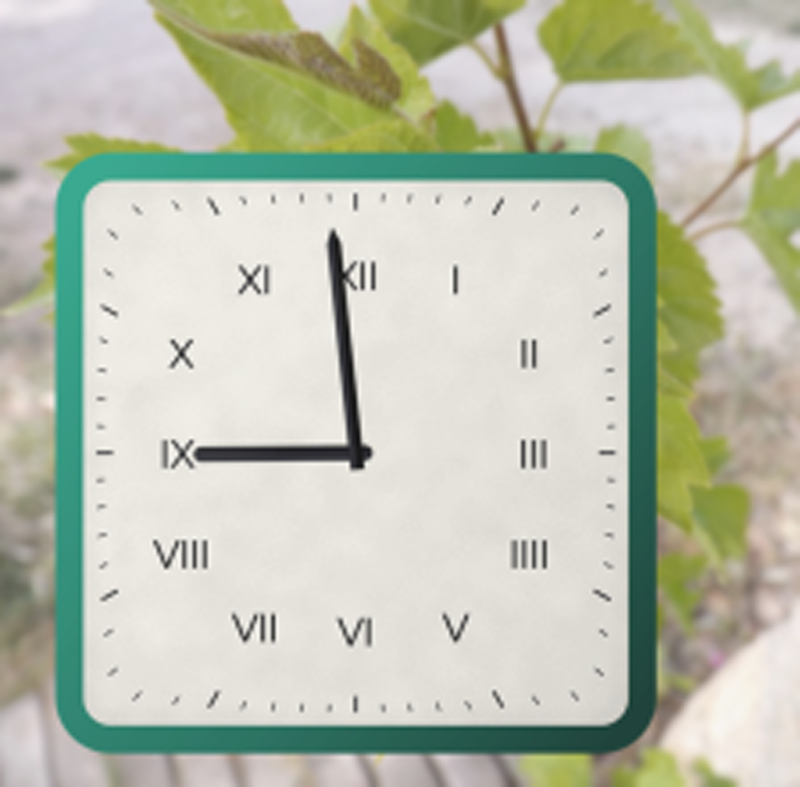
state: 8:59
